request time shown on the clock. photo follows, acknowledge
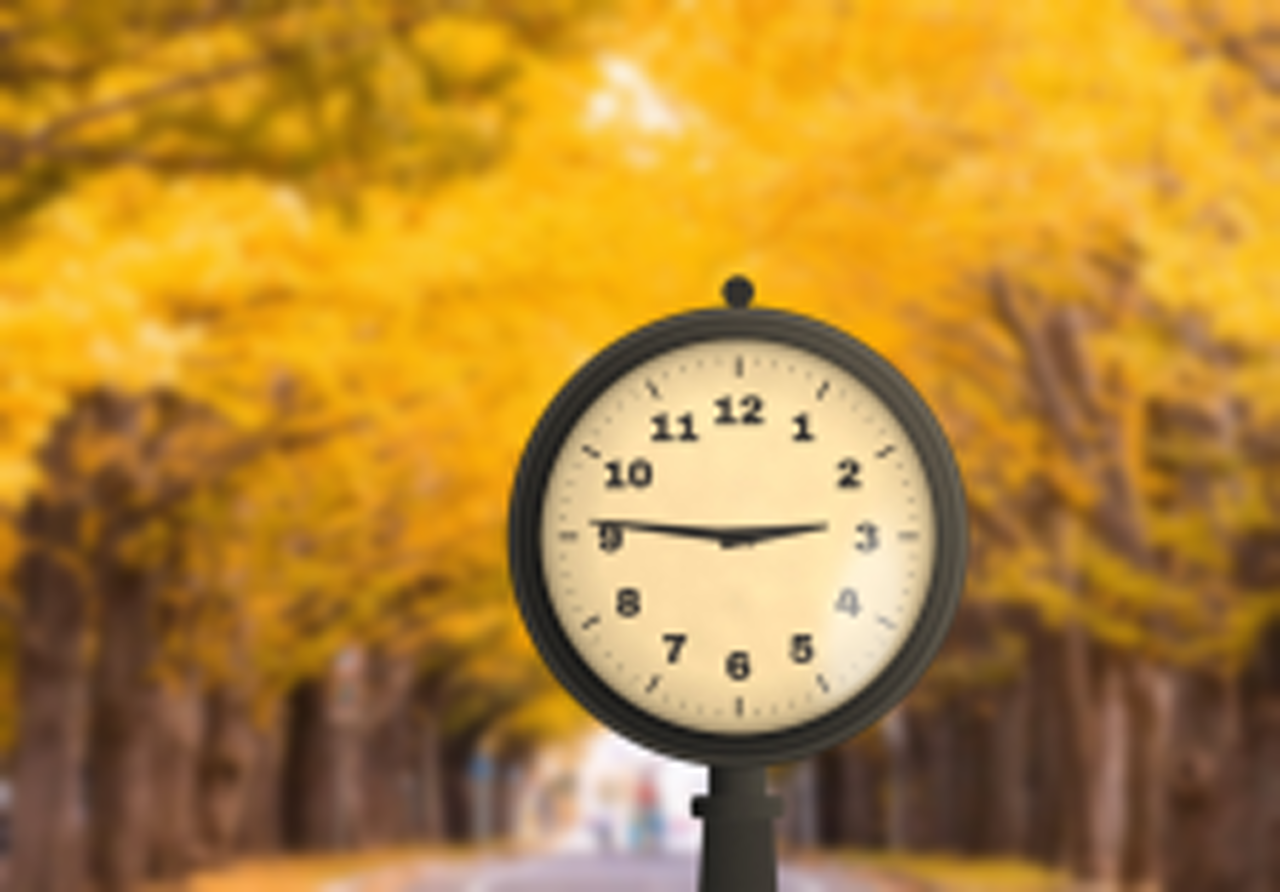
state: 2:46
